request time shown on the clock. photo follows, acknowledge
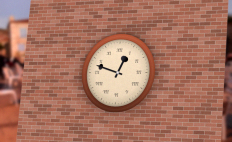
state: 12:48
